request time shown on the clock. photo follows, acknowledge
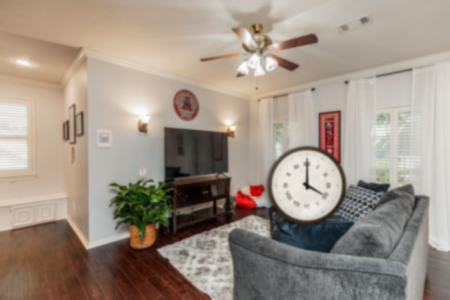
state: 4:00
